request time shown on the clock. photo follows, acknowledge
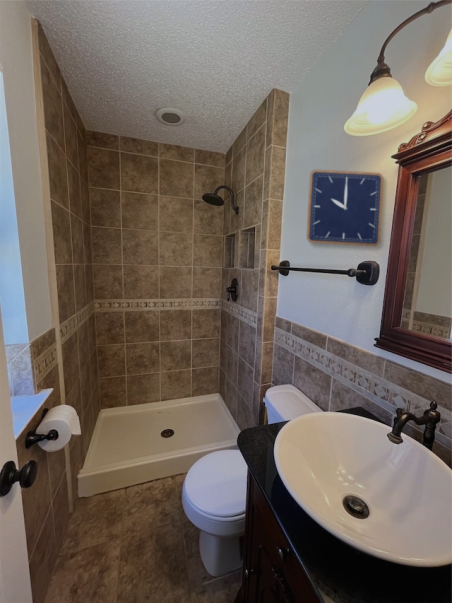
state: 10:00
